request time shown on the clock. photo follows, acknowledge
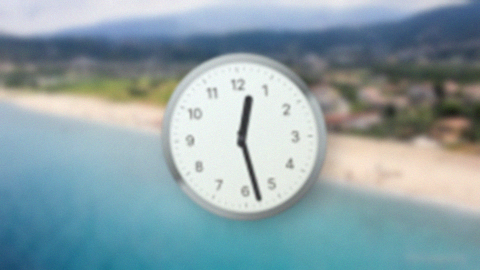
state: 12:28
